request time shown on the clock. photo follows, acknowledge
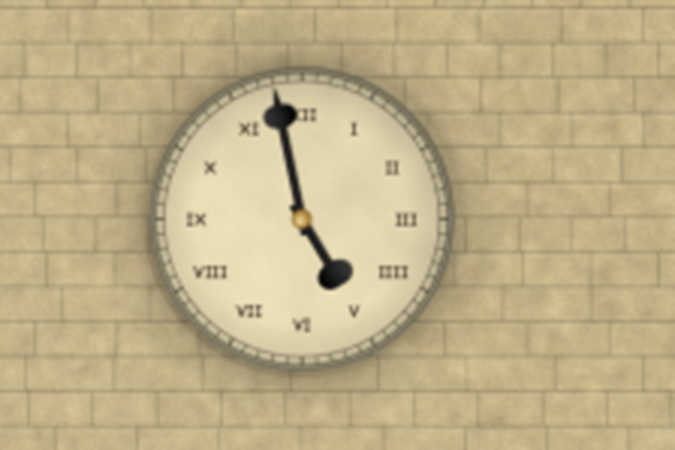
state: 4:58
